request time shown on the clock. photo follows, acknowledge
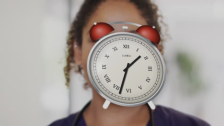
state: 1:33
